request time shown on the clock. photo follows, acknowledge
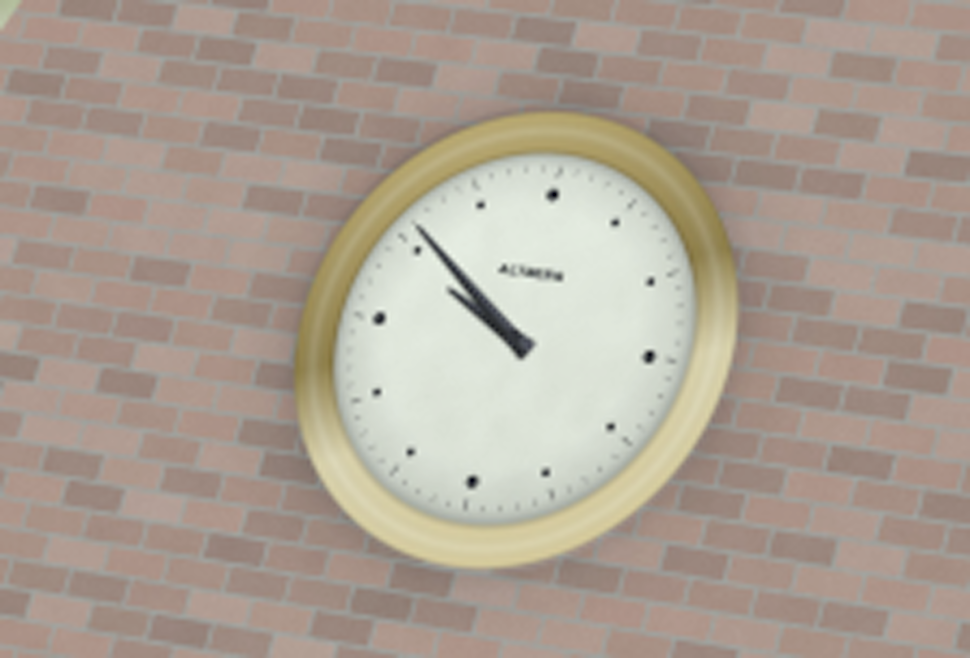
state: 9:51
